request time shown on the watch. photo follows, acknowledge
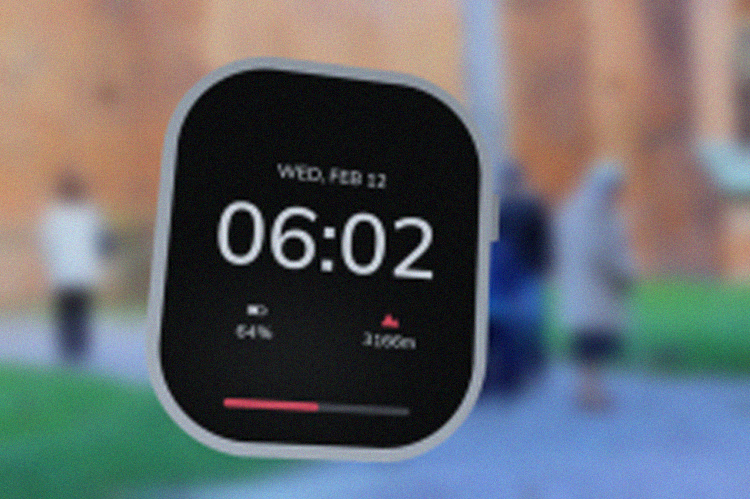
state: 6:02
